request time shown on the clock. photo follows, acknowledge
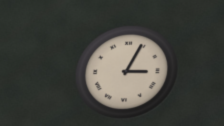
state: 3:04
